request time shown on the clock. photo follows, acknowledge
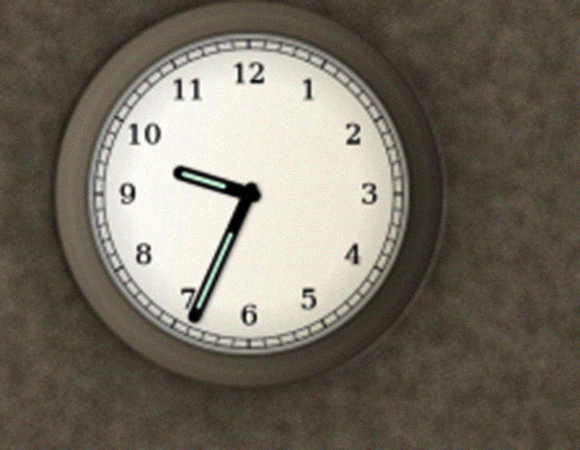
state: 9:34
